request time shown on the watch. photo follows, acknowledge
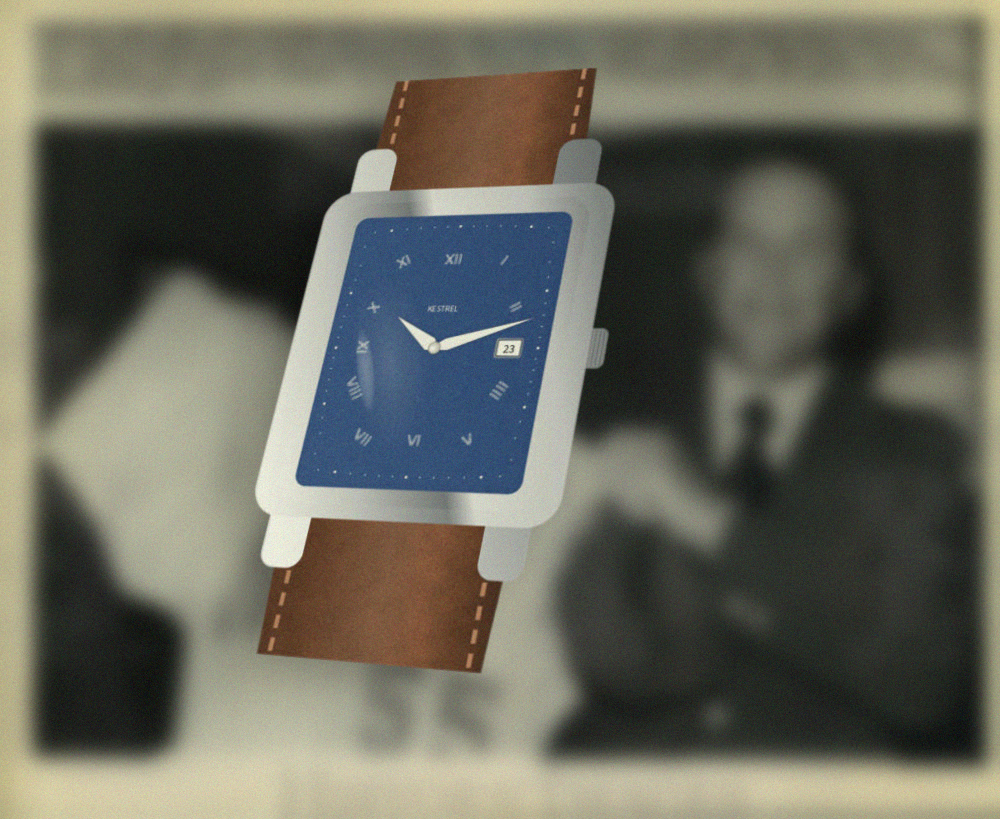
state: 10:12
